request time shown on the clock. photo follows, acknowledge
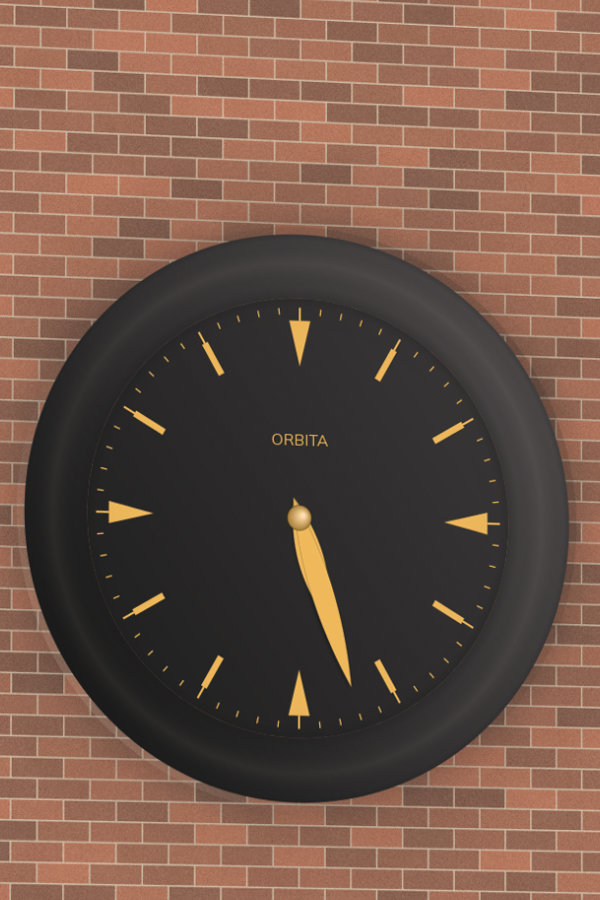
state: 5:27
